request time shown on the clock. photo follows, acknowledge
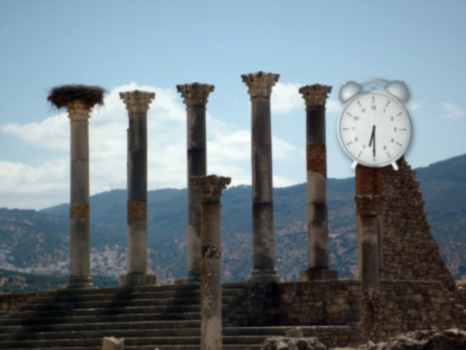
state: 6:30
